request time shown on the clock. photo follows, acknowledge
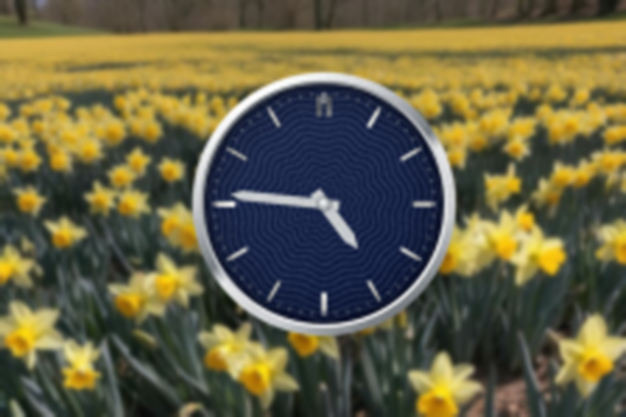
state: 4:46
